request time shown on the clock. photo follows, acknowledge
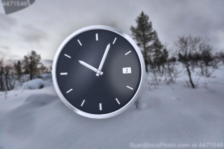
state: 10:04
